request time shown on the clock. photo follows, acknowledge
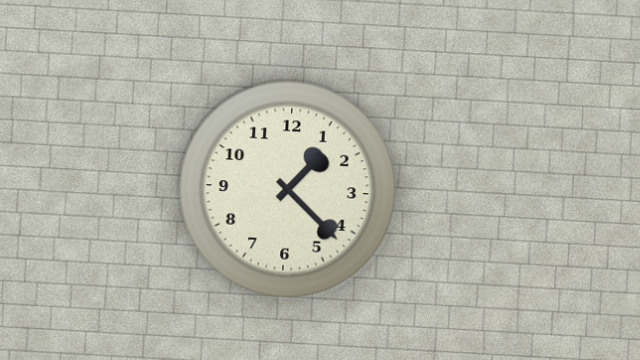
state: 1:22
